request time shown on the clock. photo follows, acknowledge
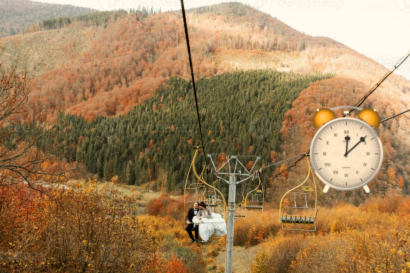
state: 12:08
